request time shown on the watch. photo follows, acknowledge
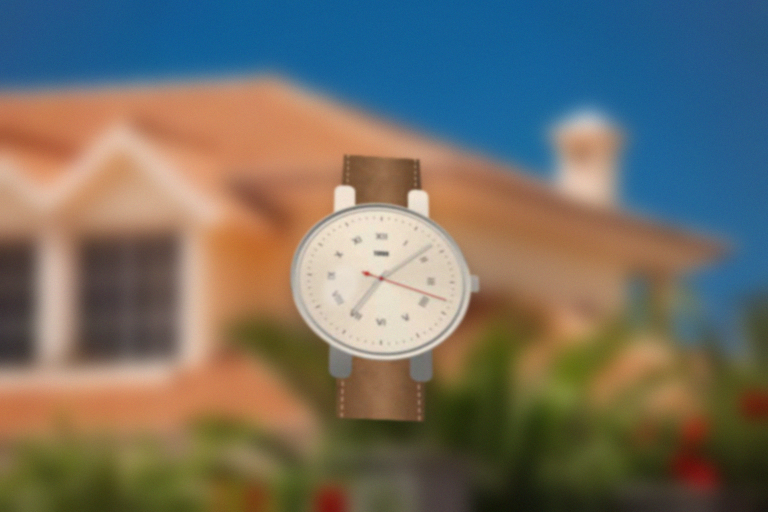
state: 7:08:18
